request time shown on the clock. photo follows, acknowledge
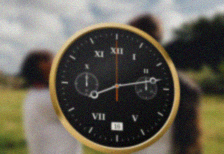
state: 8:13
